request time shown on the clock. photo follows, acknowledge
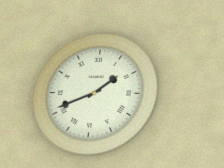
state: 1:41
